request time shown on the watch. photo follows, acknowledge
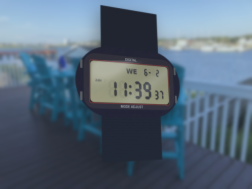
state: 11:39:37
